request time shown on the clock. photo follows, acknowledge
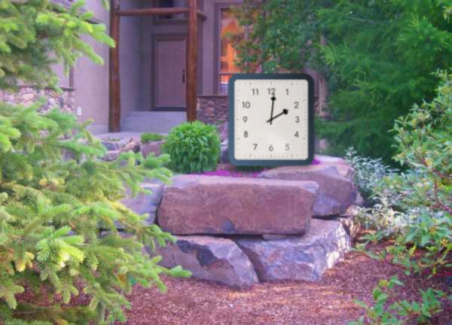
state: 2:01
